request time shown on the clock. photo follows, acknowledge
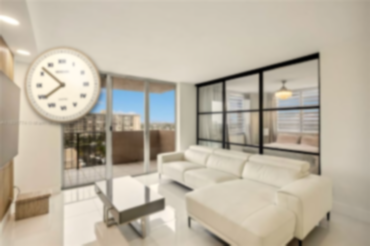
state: 7:52
